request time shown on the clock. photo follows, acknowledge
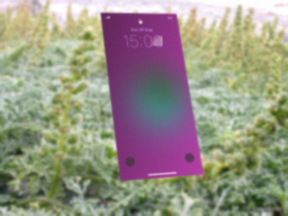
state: 15:00
